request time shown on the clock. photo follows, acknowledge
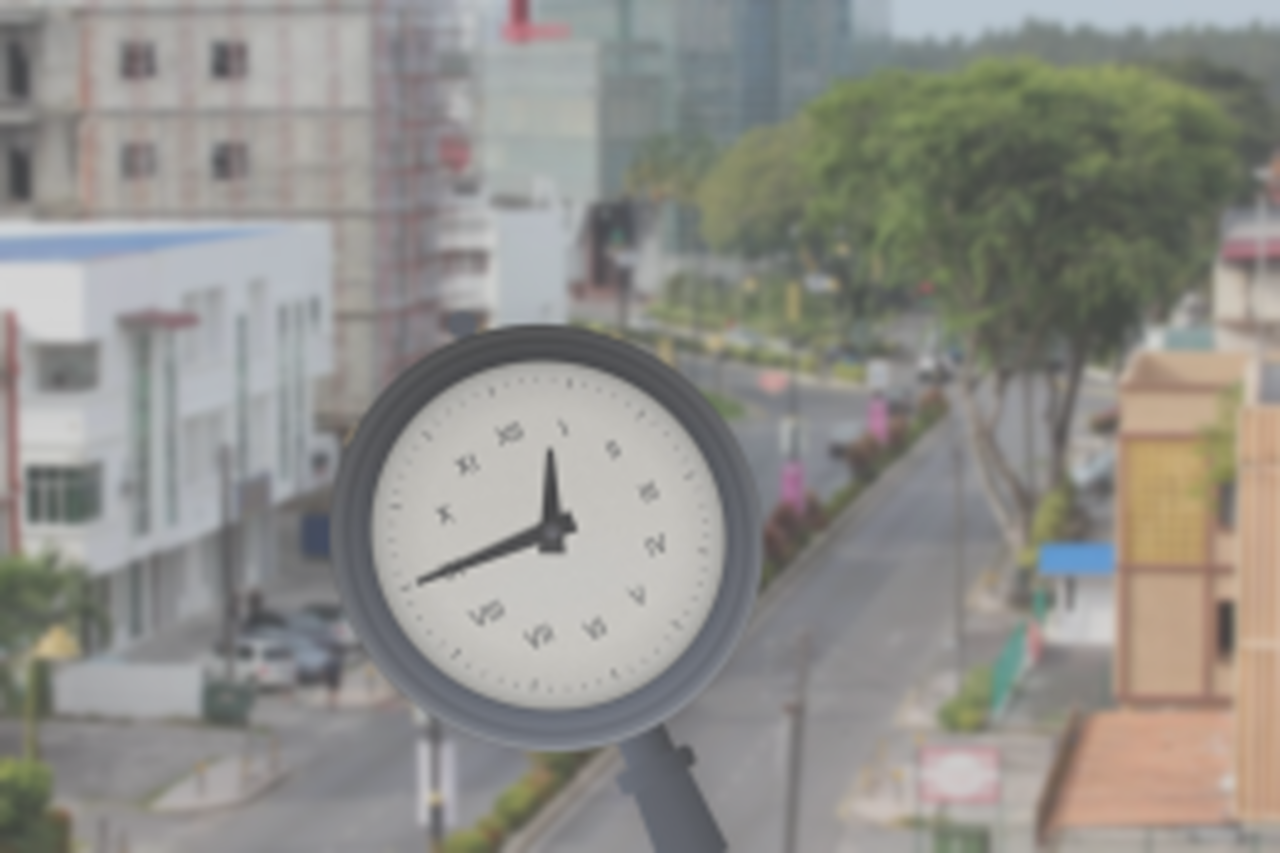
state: 12:45
